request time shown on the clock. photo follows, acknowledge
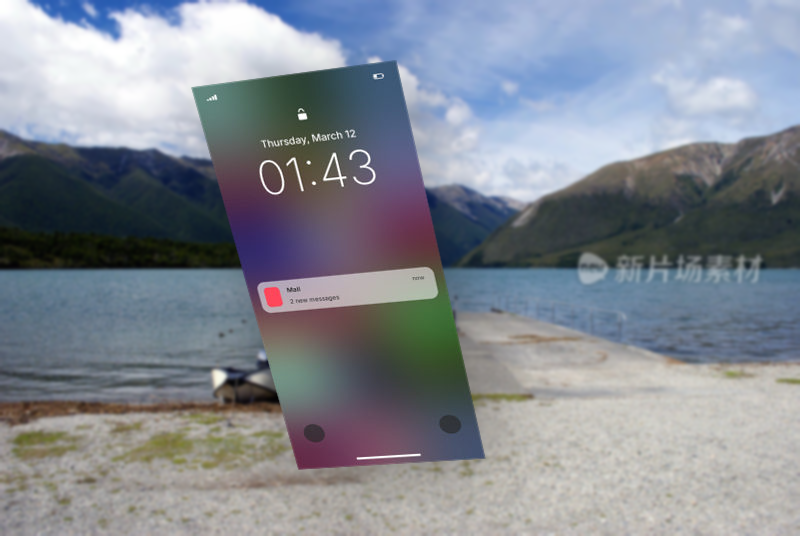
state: 1:43
